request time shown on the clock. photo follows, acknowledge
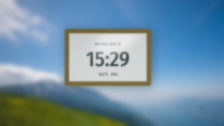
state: 15:29
